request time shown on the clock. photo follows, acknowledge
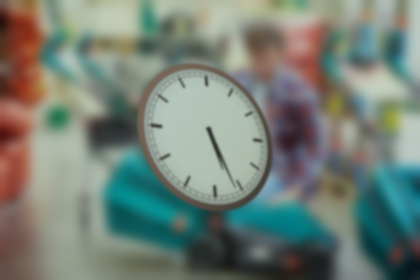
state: 5:26
